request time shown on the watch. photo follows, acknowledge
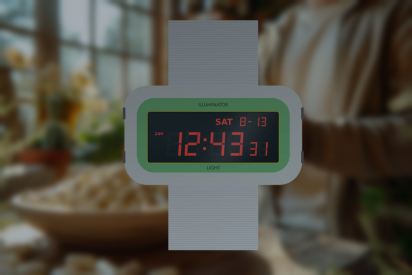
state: 12:43:31
